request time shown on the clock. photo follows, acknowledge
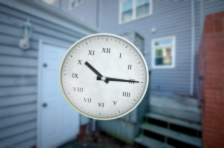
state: 10:15
